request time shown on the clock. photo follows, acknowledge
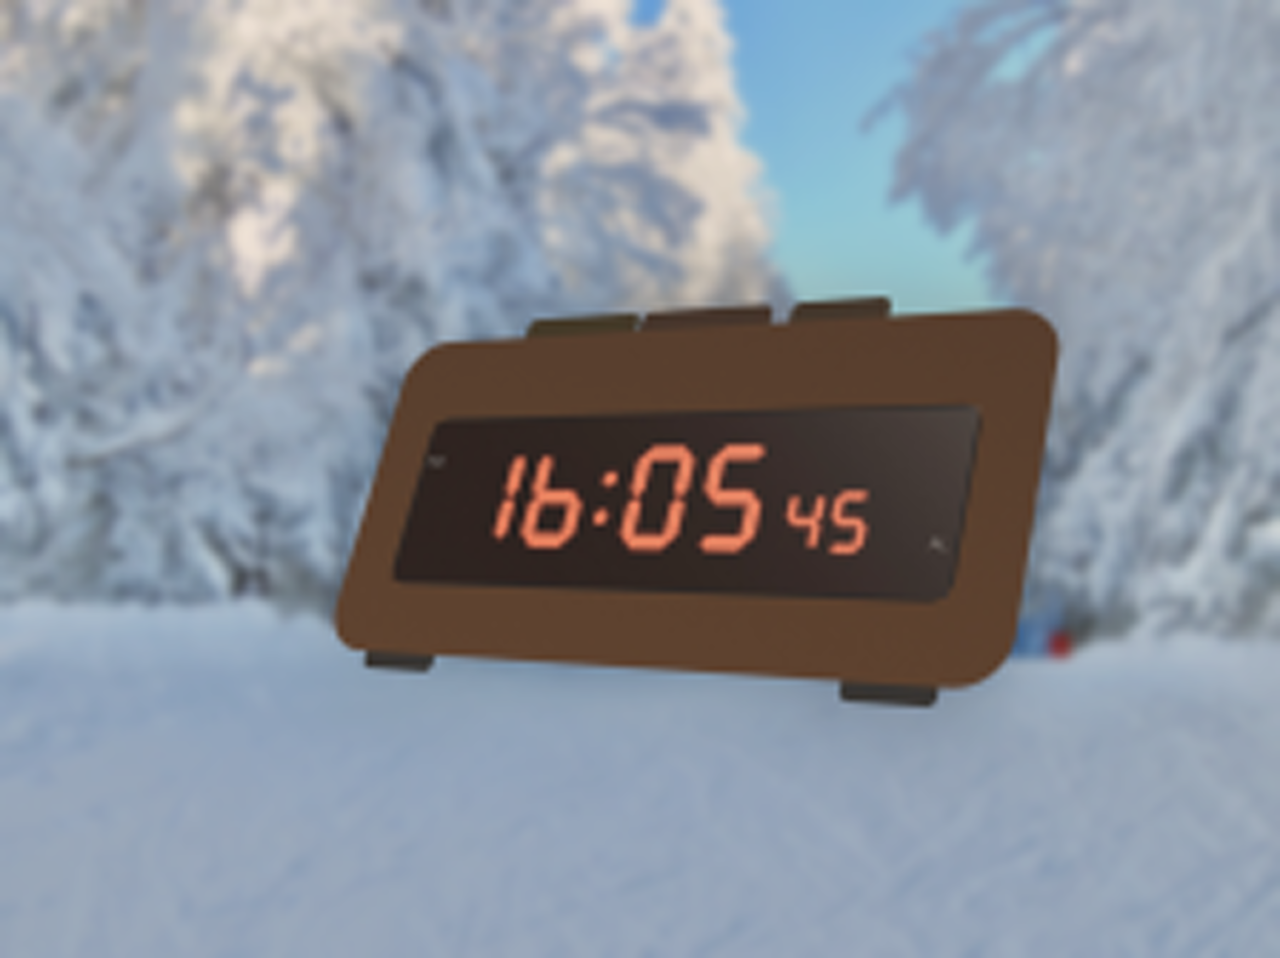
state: 16:05:45
